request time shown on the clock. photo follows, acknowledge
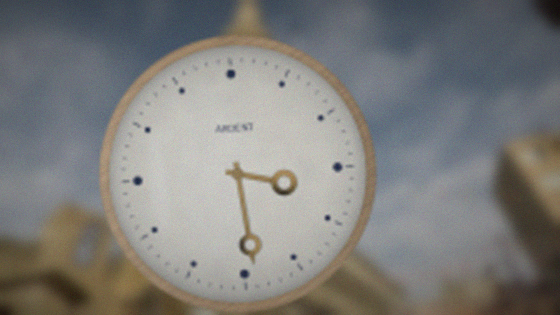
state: 3:29
